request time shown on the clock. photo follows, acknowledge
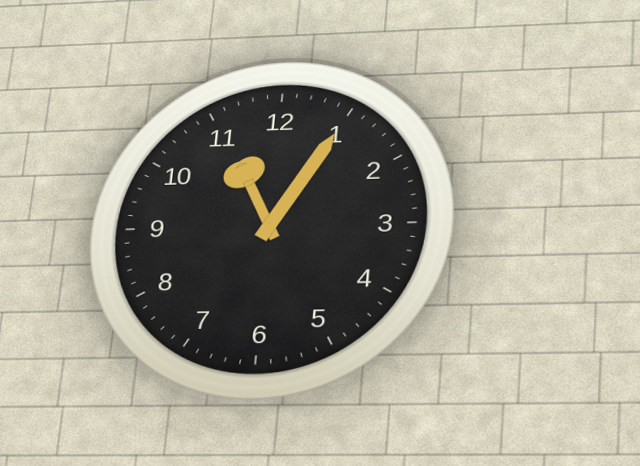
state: 11:05
